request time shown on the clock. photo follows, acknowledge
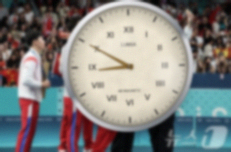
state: 8:50
